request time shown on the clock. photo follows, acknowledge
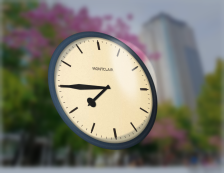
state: 7:45
